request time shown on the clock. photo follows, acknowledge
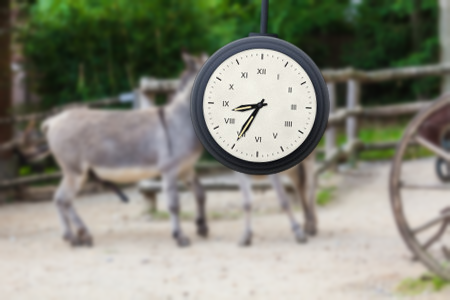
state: 8:35
